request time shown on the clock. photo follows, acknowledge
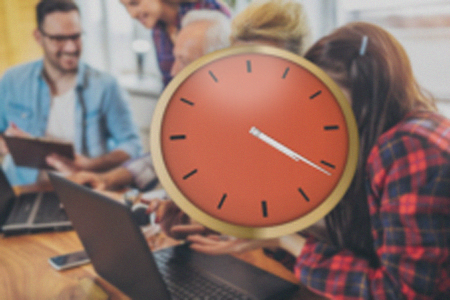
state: 4:21
